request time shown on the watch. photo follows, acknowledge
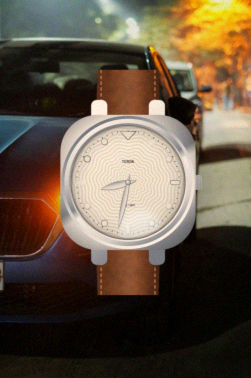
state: 8:32
